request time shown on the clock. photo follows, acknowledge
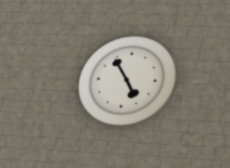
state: 4:54
